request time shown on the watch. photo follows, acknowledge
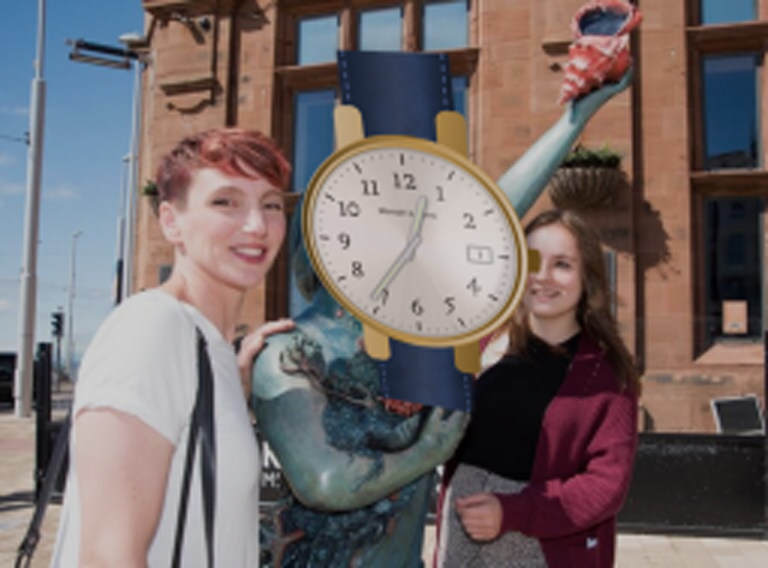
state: 12:36
